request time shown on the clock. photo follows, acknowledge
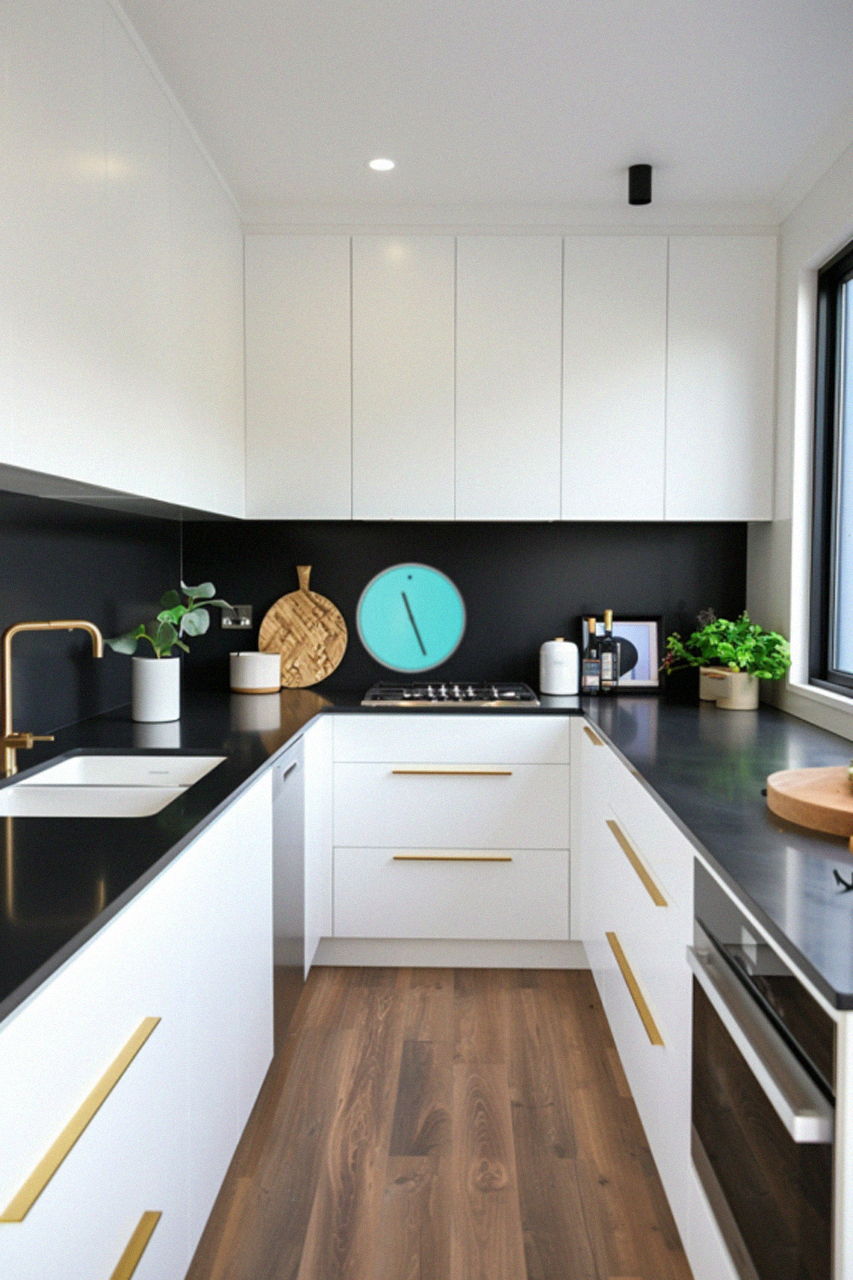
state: 11:27
